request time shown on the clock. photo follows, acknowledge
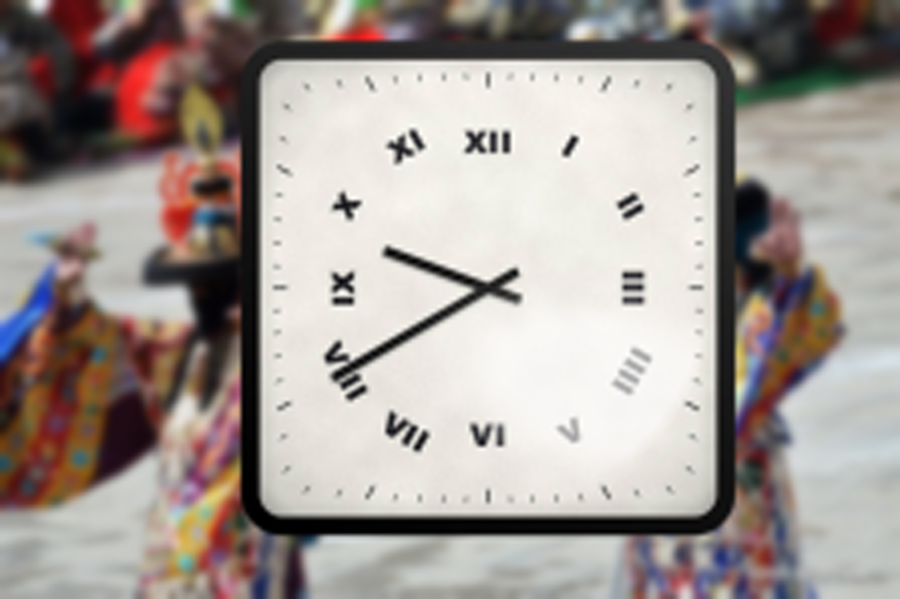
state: 9:40
